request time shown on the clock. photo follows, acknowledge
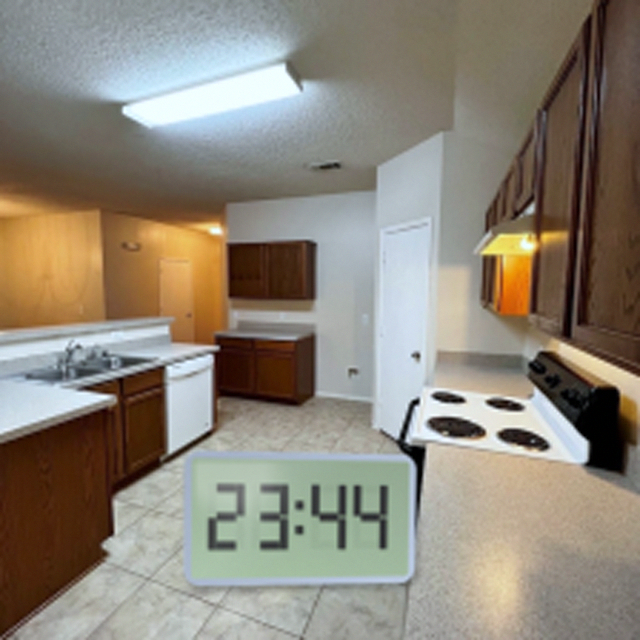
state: 23:44
